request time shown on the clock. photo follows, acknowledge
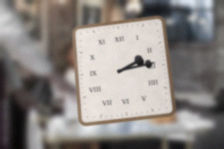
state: 2:14
